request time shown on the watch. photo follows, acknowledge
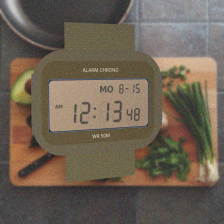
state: 12:13:48
